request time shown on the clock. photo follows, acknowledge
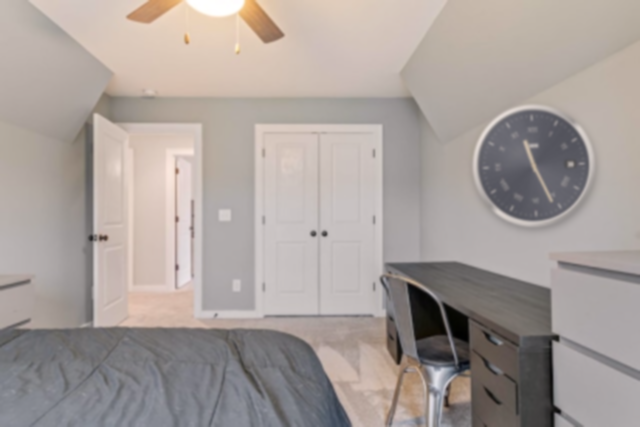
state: 11:26
